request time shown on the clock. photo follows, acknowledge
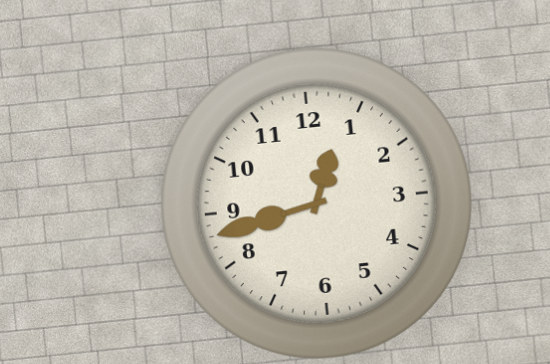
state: 12:43
